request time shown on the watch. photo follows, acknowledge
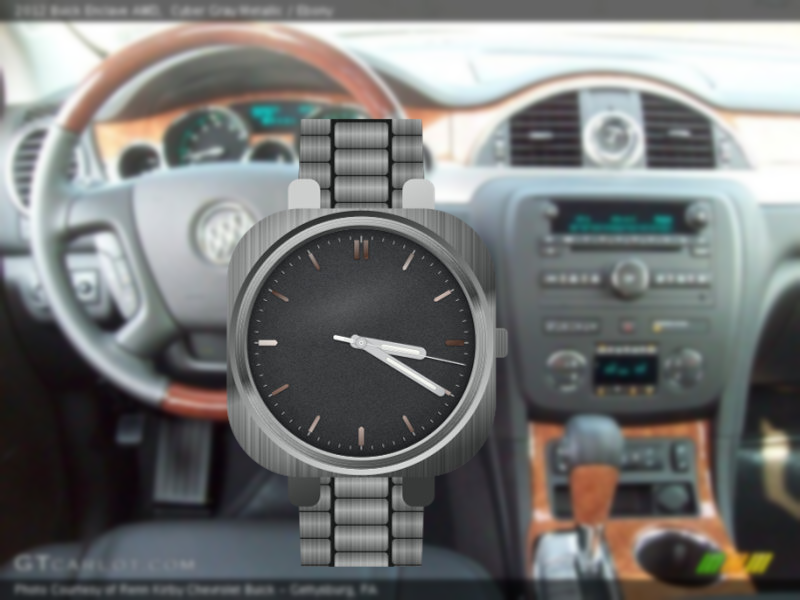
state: 3:20:17
